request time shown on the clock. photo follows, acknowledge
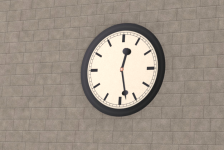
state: 12:28
